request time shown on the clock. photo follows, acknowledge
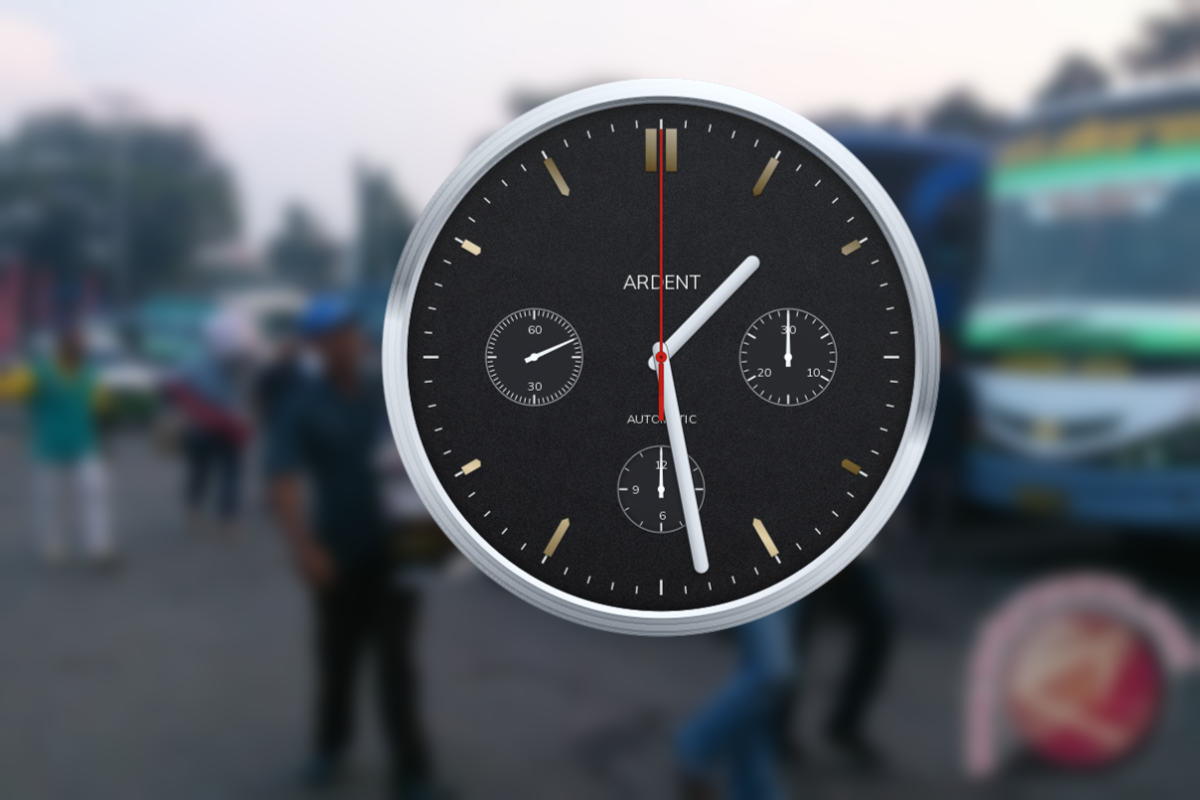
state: 1:28:11
